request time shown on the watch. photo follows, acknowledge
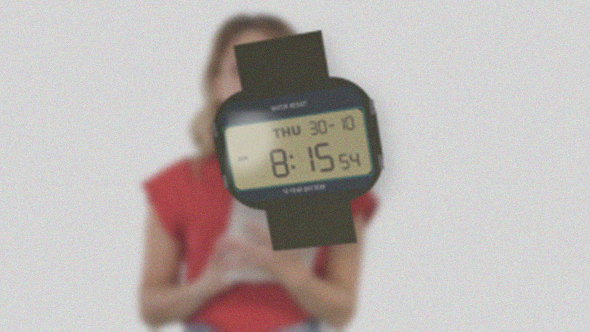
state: 8:15:54
